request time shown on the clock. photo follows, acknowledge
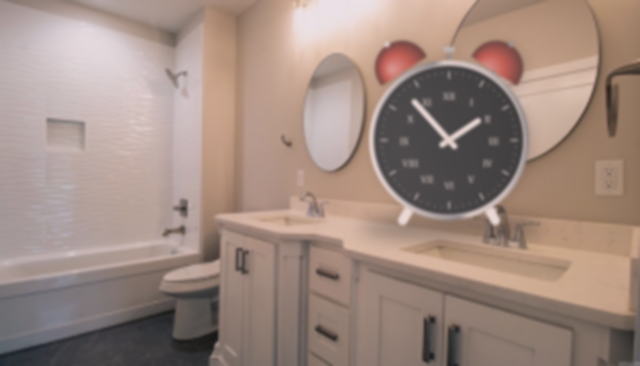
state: 1:53
